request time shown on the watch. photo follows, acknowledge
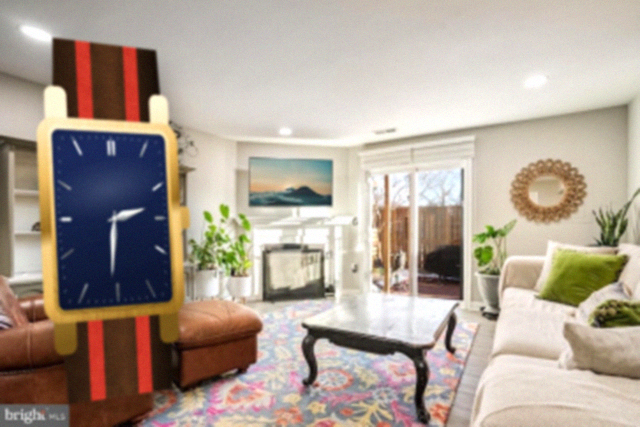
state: 2:31
